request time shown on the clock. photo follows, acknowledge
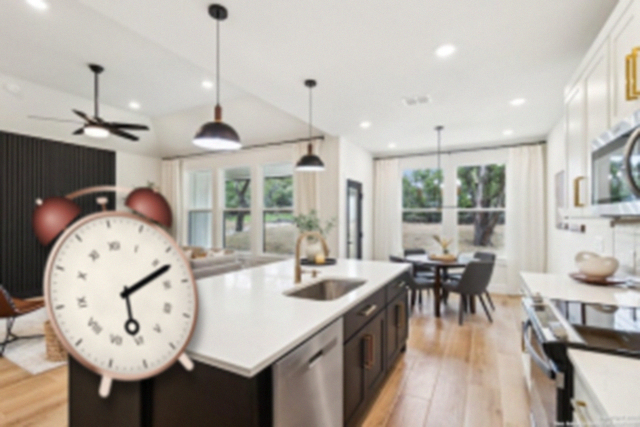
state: 6:12
